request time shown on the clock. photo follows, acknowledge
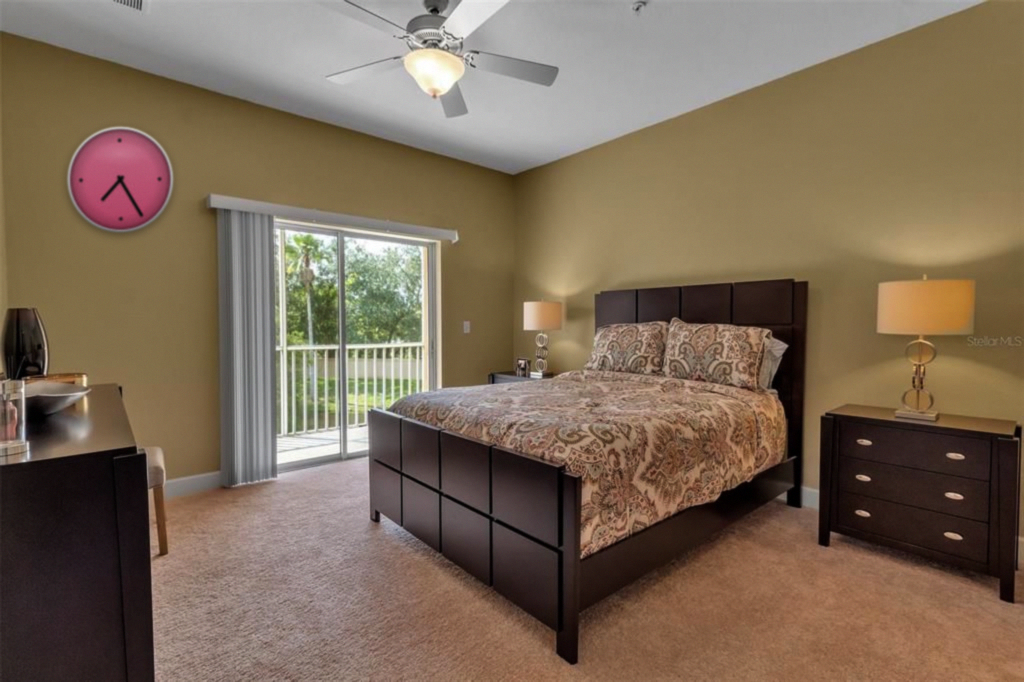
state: 7:25
